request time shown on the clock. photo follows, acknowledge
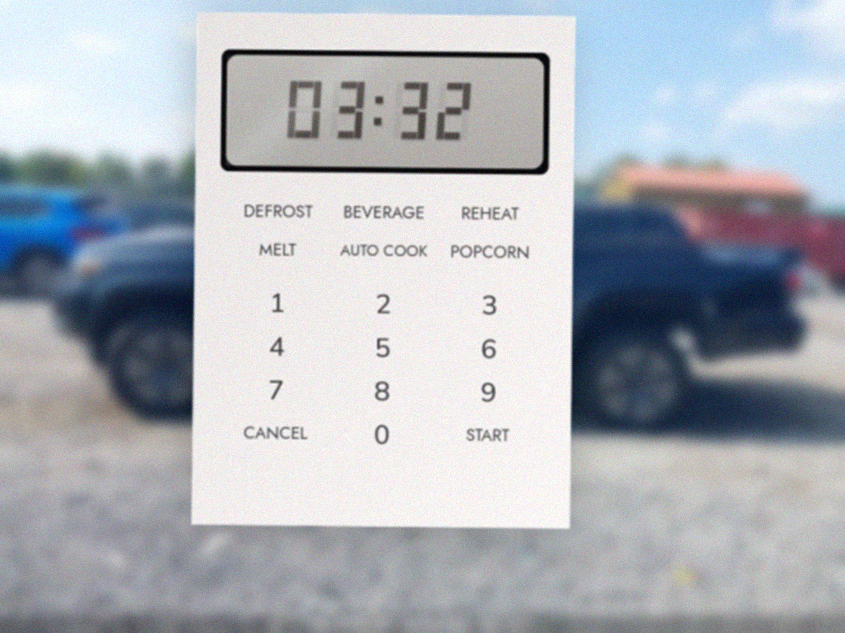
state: 3:32
